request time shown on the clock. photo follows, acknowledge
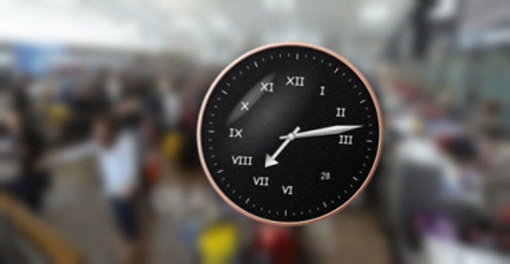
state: 7:13
